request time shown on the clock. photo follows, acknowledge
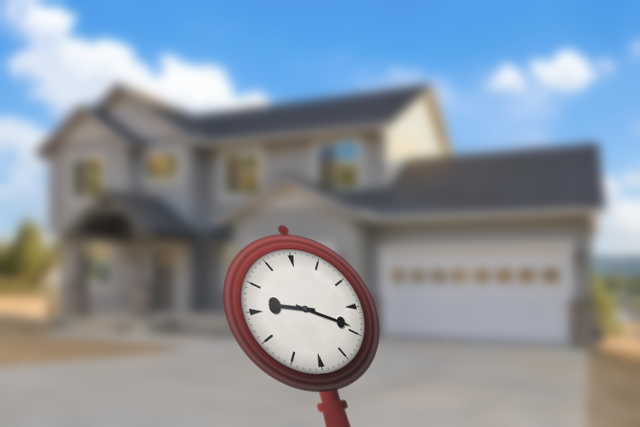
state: 9:19
